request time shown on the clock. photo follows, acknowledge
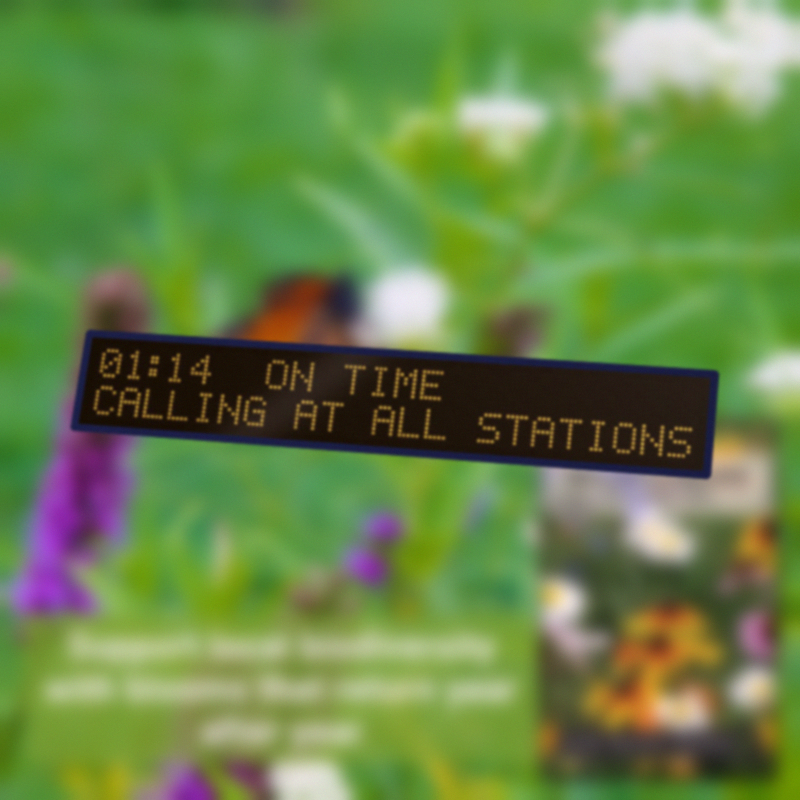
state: 1:14
